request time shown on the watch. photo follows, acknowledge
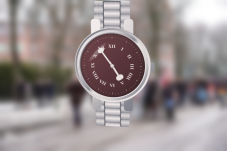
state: 4:54
